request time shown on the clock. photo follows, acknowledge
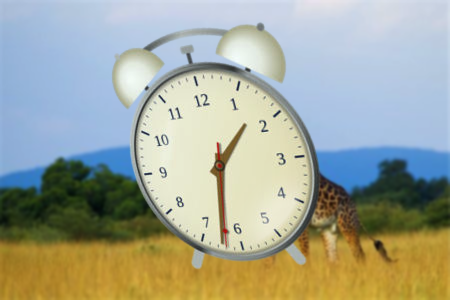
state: 1:32:32
